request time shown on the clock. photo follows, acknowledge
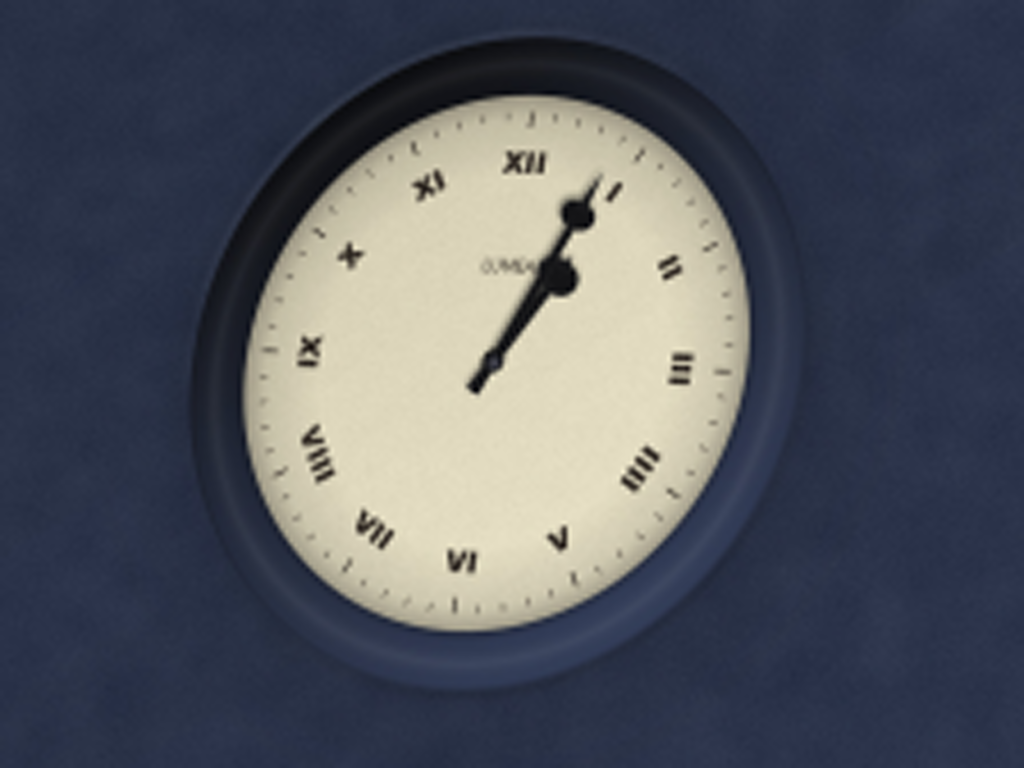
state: 1:04
